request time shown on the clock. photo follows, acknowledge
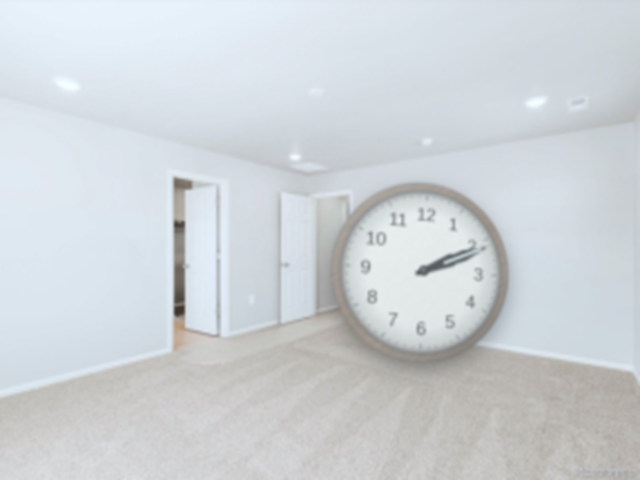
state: 2:11
